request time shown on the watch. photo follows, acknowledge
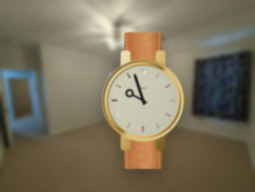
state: 9:57
